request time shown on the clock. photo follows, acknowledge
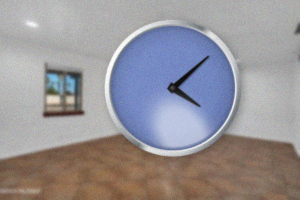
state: 4:08
